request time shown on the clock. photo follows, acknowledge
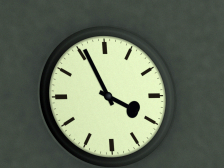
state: 3:56
